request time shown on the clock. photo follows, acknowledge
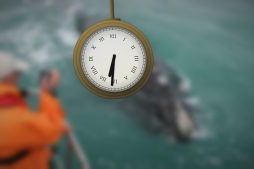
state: 6:31
